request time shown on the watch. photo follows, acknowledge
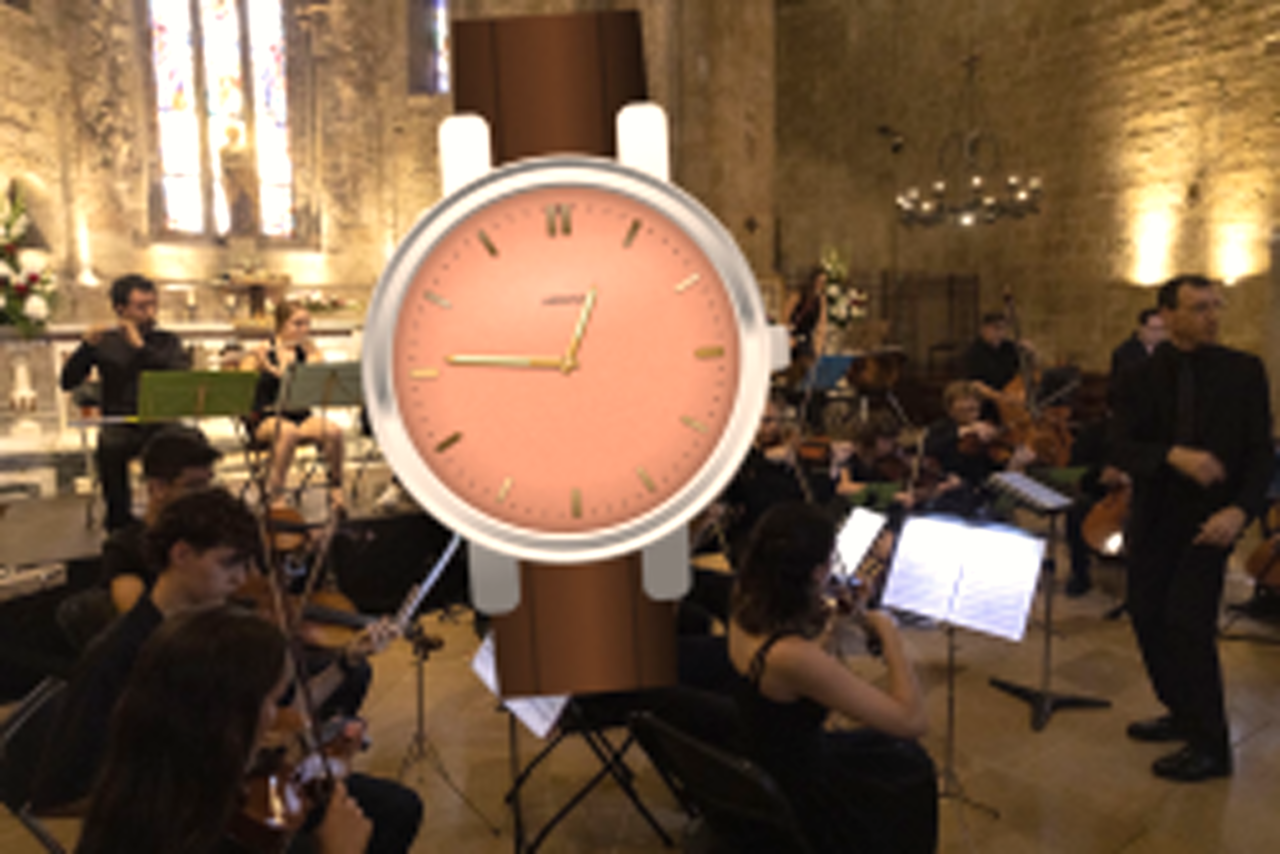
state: 12:46
